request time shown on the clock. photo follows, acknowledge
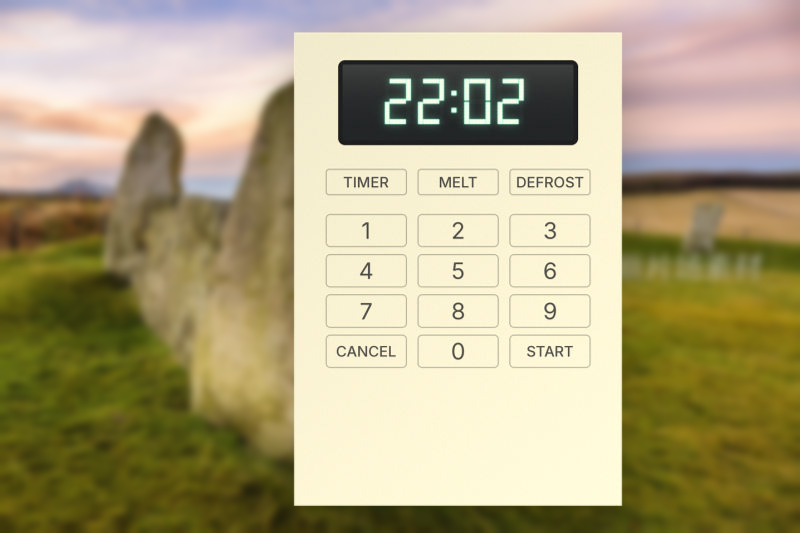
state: 22:02
